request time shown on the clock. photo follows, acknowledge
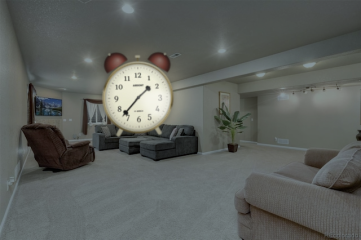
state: 1:37
